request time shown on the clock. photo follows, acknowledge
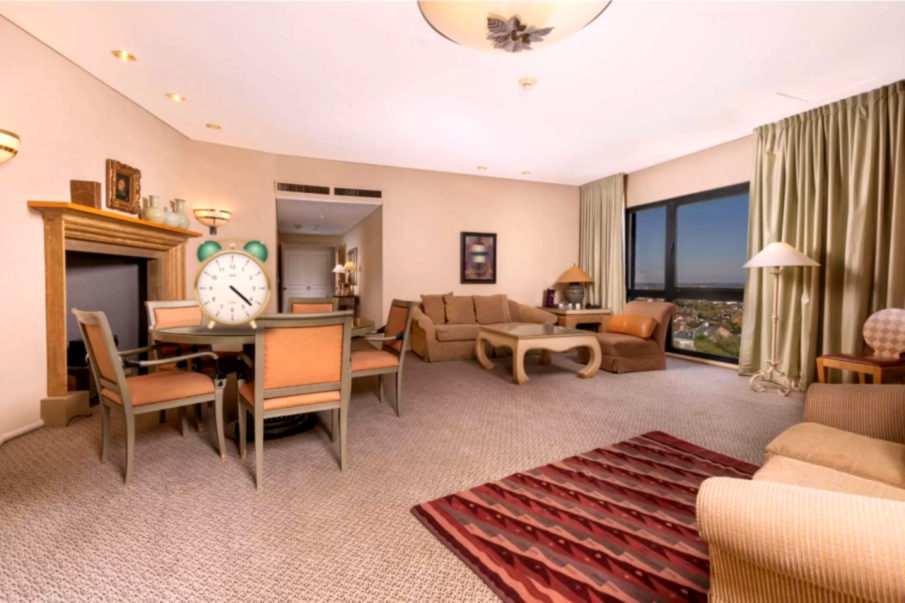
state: 4:22
